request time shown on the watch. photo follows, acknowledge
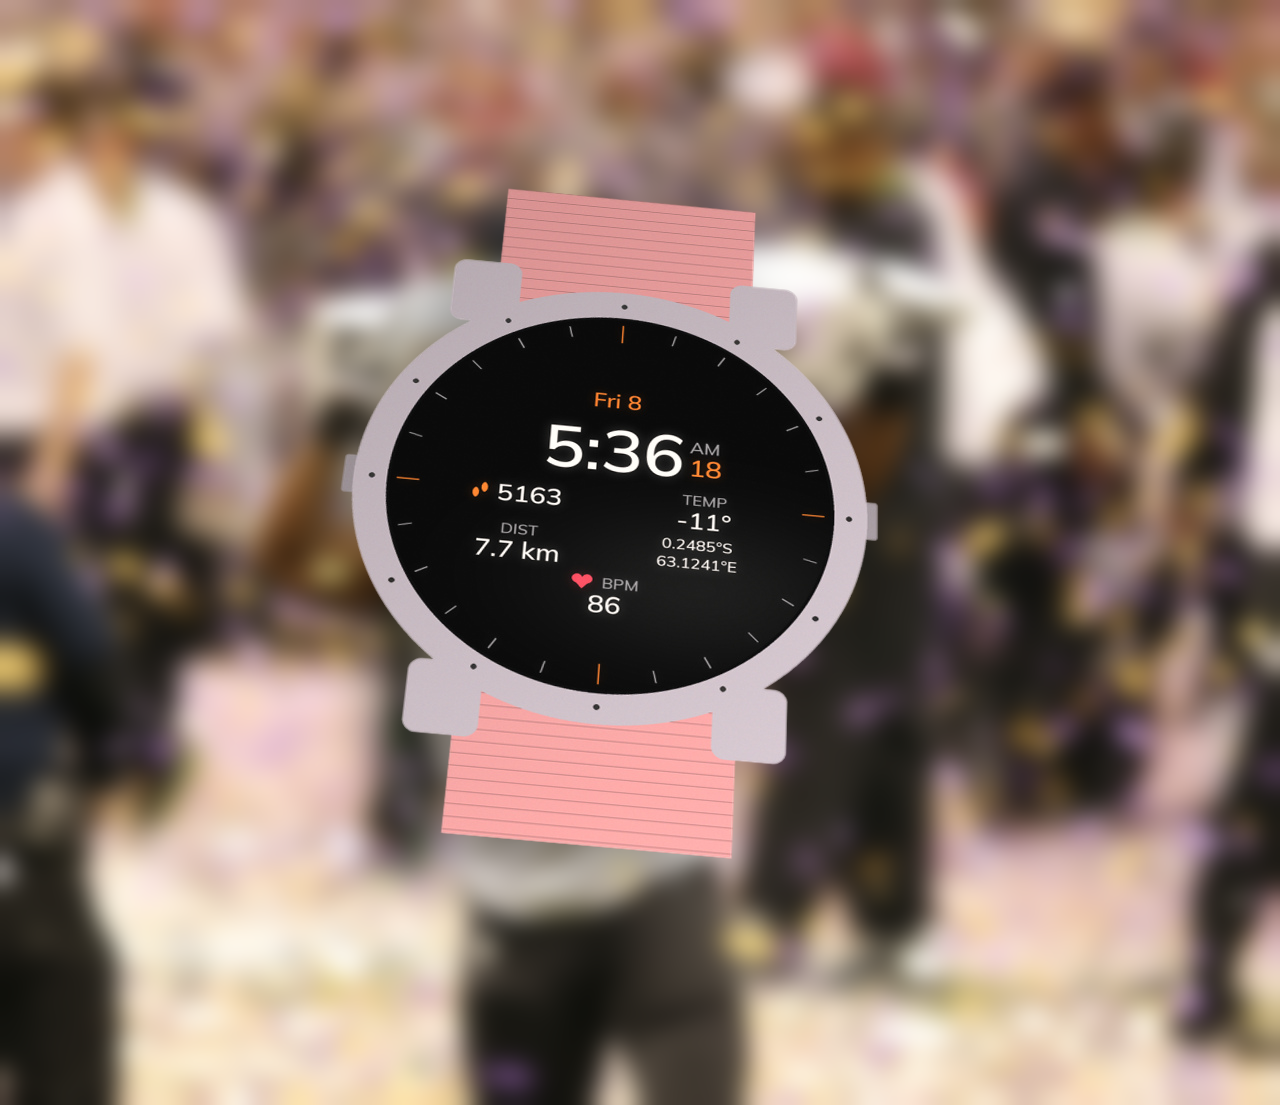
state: 5:36:18
